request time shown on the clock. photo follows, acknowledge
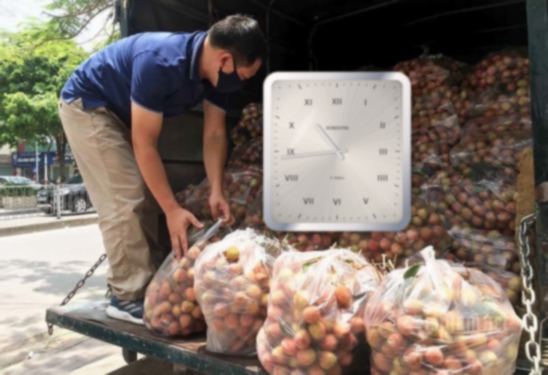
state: 10:44
